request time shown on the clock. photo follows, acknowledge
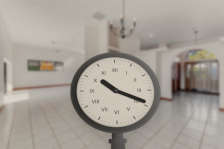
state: 10:19
